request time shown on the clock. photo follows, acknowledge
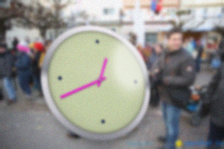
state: 12:41
